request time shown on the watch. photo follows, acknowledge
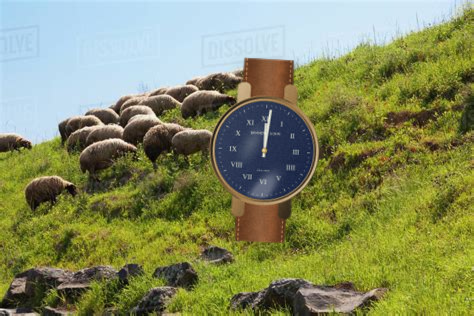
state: 12:01
